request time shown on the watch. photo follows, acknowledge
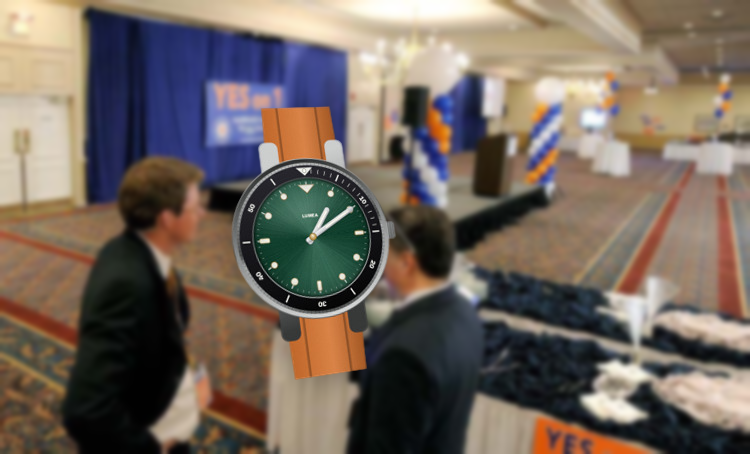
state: 1:10
